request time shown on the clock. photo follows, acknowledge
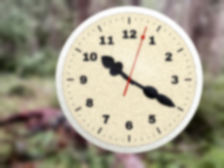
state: 10:20:03
